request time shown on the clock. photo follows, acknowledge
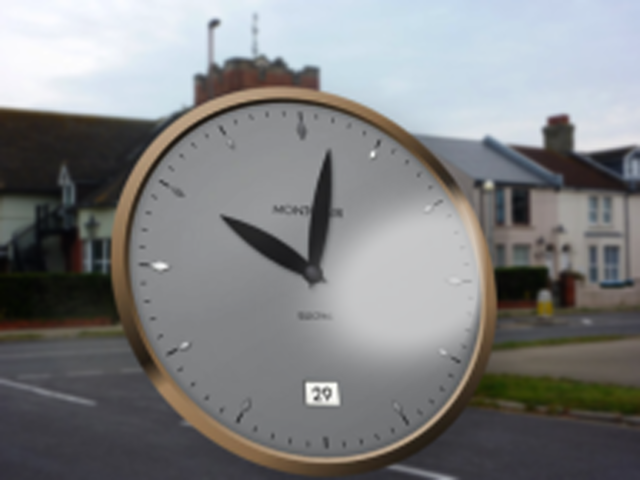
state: 10:02
